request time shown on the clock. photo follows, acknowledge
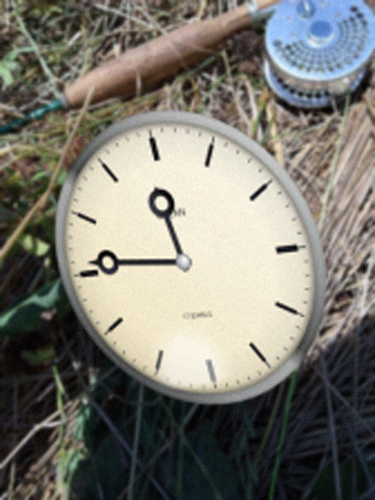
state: 11:46
